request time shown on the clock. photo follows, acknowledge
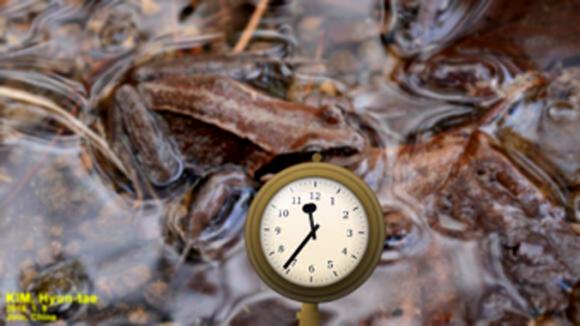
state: 11:36
